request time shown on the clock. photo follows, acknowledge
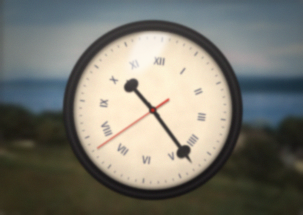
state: 10:22:38
